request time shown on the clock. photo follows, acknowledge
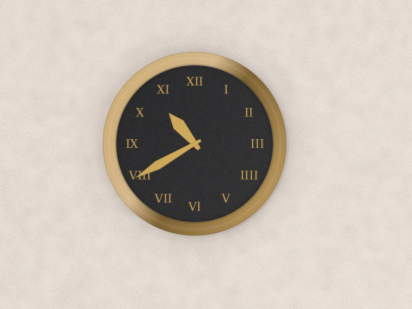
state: 10:40
